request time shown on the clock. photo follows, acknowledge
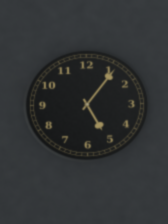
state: 5:06
